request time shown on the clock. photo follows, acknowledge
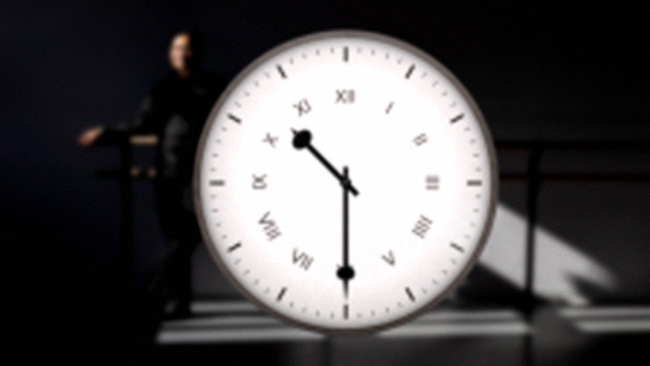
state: 10:30
